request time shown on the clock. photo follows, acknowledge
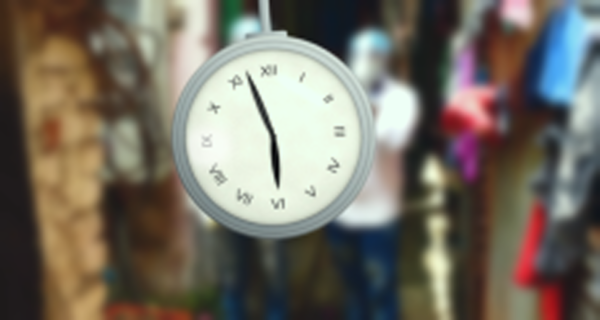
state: 5:57
